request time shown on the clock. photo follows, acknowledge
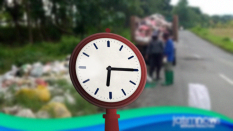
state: 6:15
